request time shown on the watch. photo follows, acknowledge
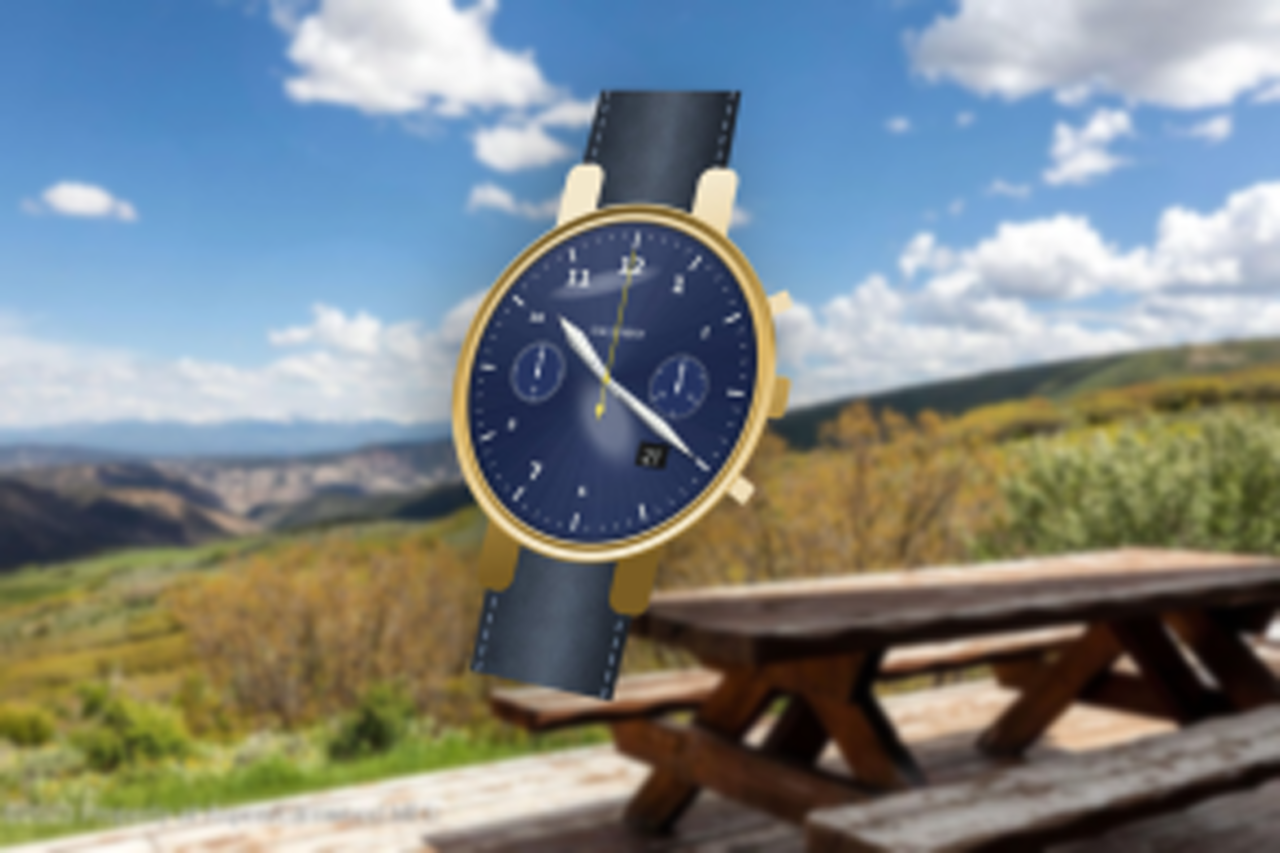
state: 10:20
